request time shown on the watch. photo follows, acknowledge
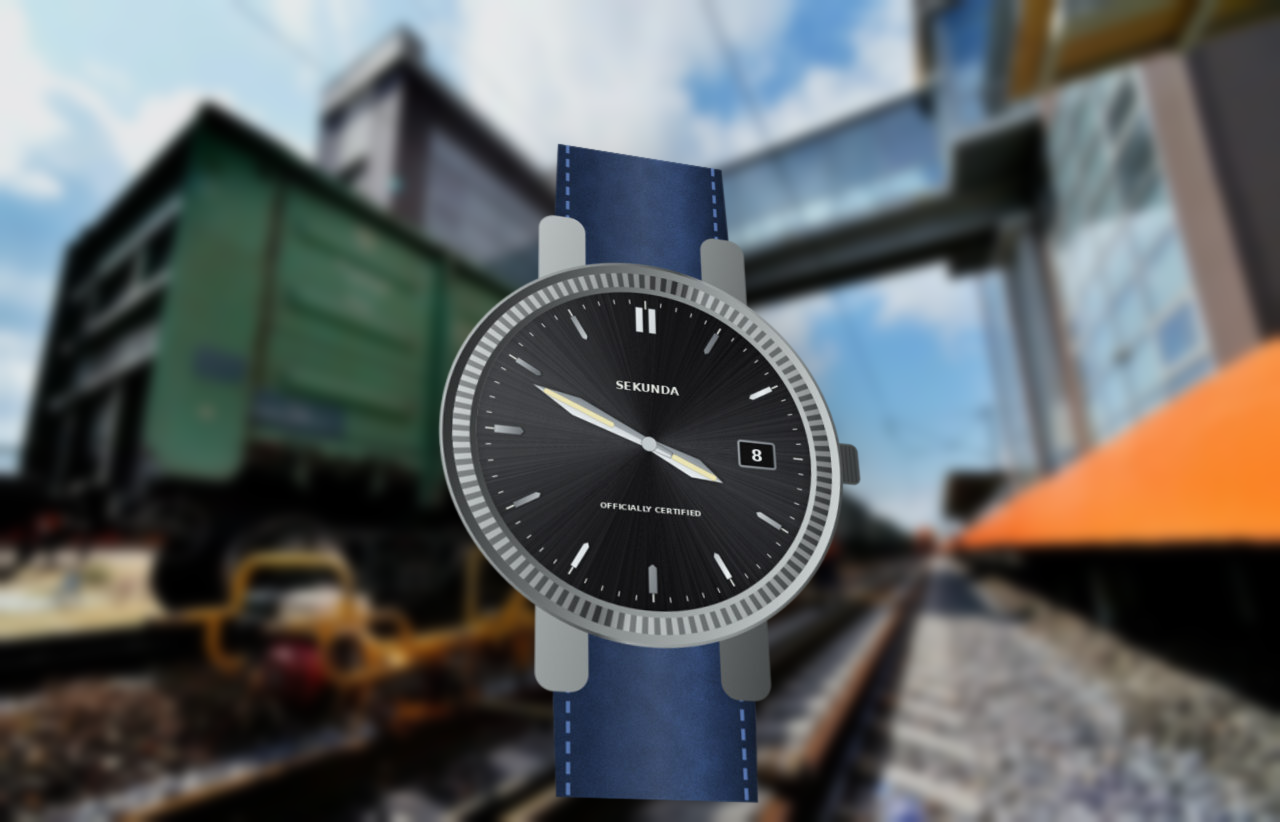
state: 3:49
